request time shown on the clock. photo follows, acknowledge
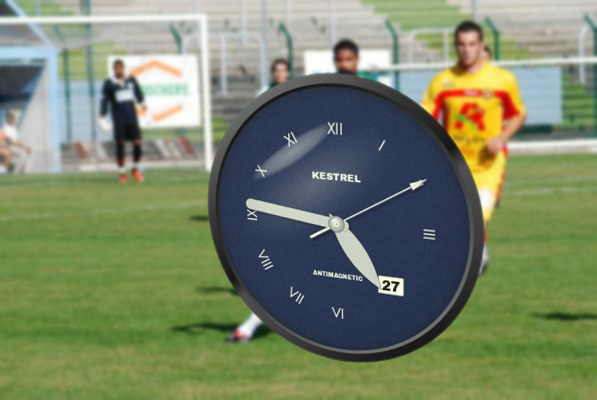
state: 4:46:10
